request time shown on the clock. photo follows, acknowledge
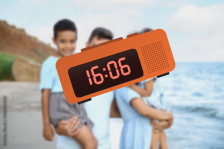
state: 16:06
